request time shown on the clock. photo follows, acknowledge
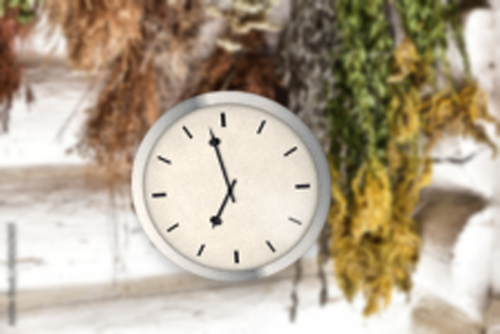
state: 6:58
